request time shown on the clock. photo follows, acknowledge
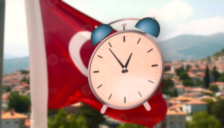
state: 12:54
